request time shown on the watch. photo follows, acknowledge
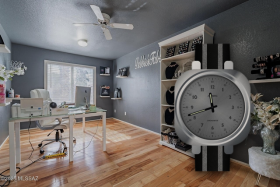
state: 11:42
